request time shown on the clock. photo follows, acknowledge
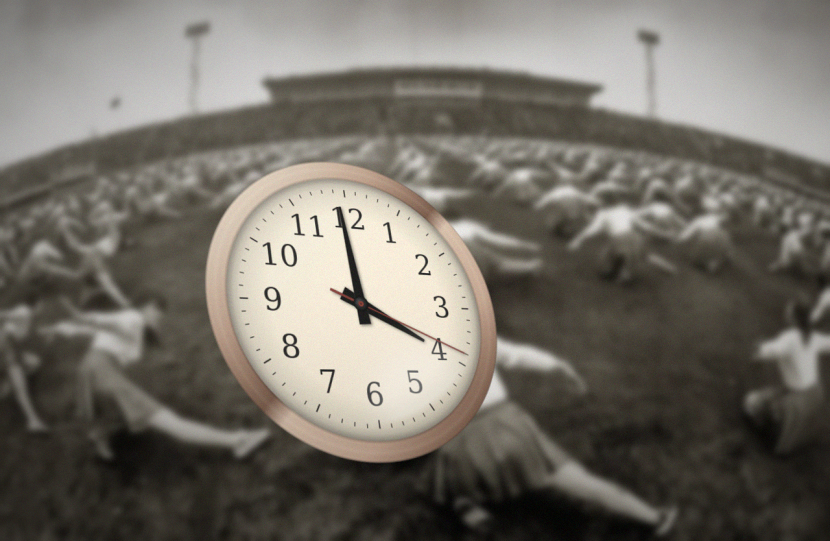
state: 3:59:19
